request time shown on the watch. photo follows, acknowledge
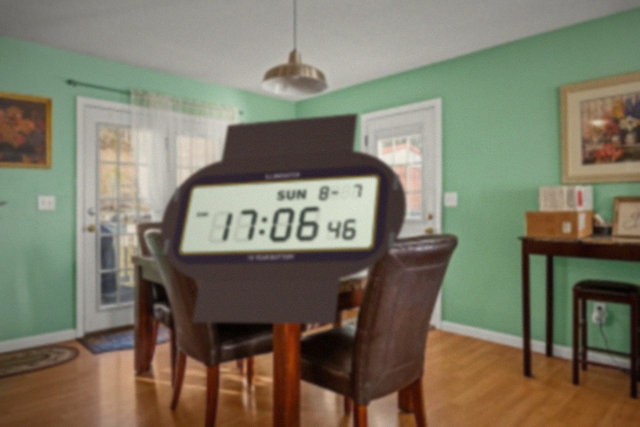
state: 17:06:46
